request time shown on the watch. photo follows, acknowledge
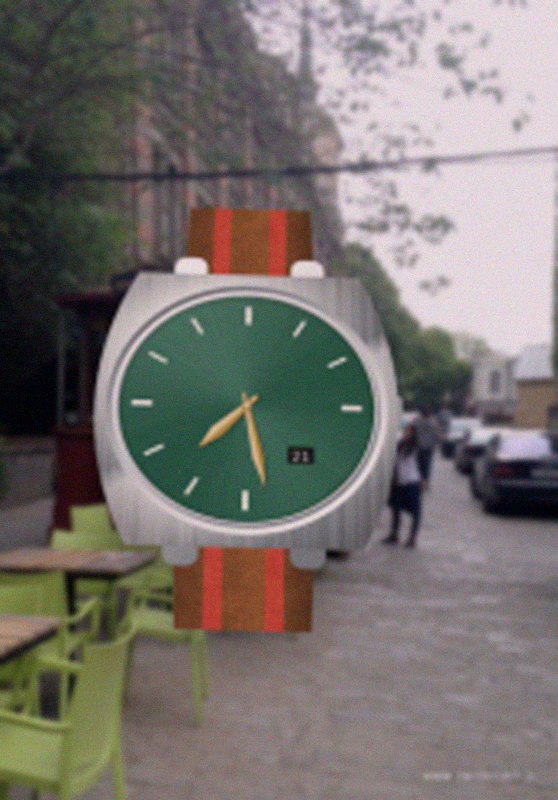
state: 7:28
